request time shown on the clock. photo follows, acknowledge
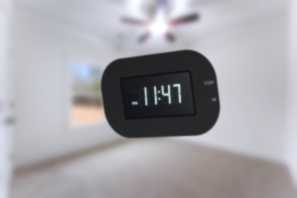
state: 11:47
